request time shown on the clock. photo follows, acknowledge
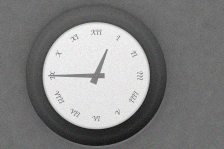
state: 12:45
